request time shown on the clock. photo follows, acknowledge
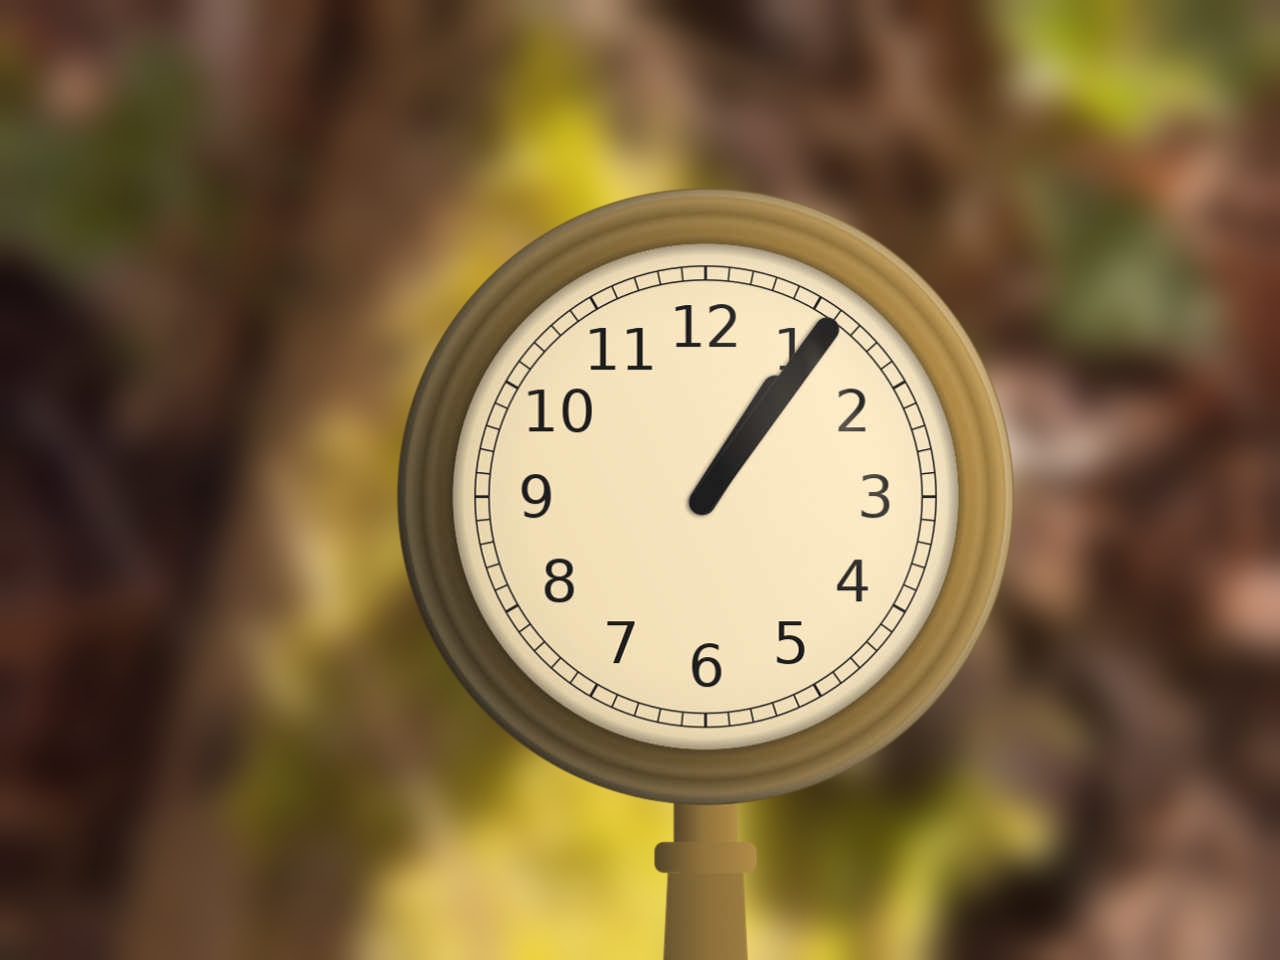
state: 1:06
